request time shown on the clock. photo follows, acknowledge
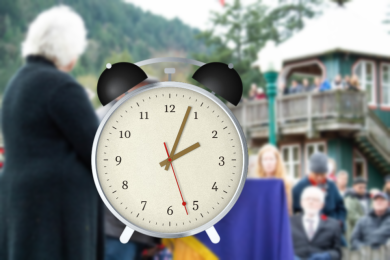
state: 2:03:27
